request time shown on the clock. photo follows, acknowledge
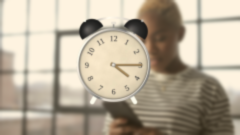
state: 4:15
